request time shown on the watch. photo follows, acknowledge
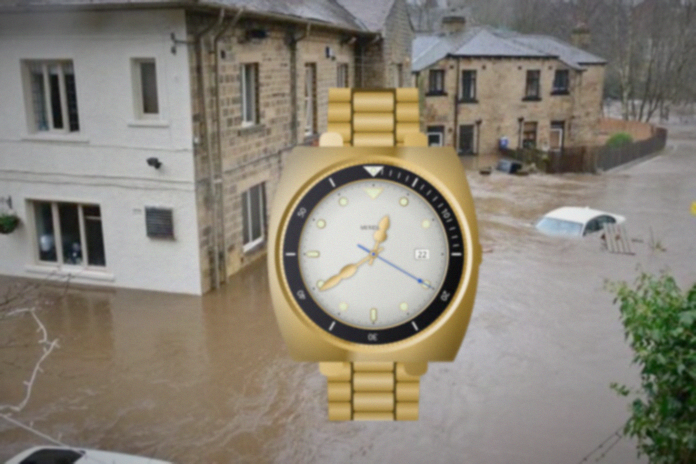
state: 12:39:20
